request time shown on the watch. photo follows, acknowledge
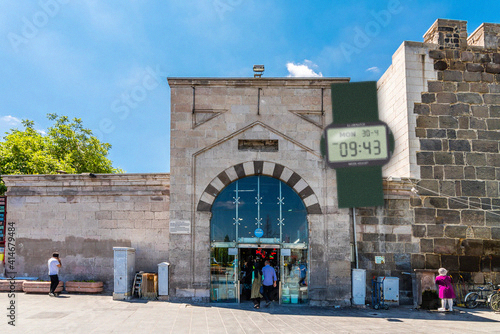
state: 9:43
